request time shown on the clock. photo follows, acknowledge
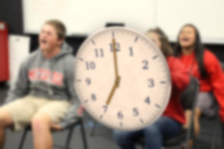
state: 7:00
